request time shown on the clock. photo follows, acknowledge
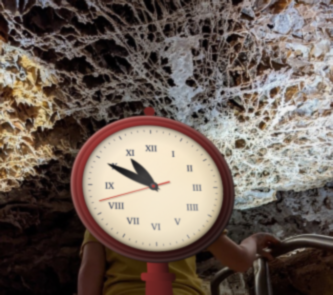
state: 10:49:42
